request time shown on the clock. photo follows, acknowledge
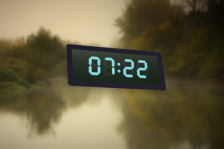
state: 7:22
